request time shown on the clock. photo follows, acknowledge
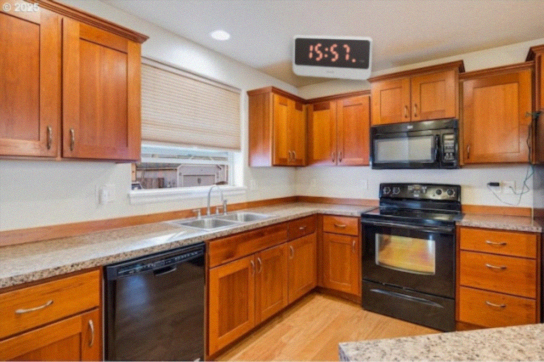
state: 15:57
